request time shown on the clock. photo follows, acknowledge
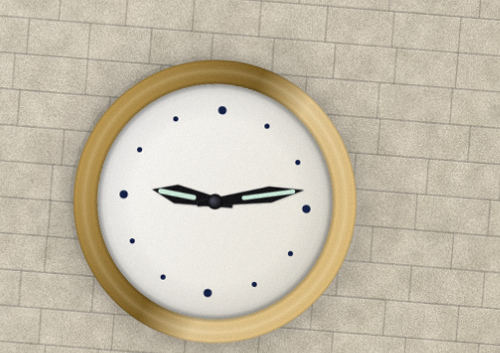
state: 9:13
